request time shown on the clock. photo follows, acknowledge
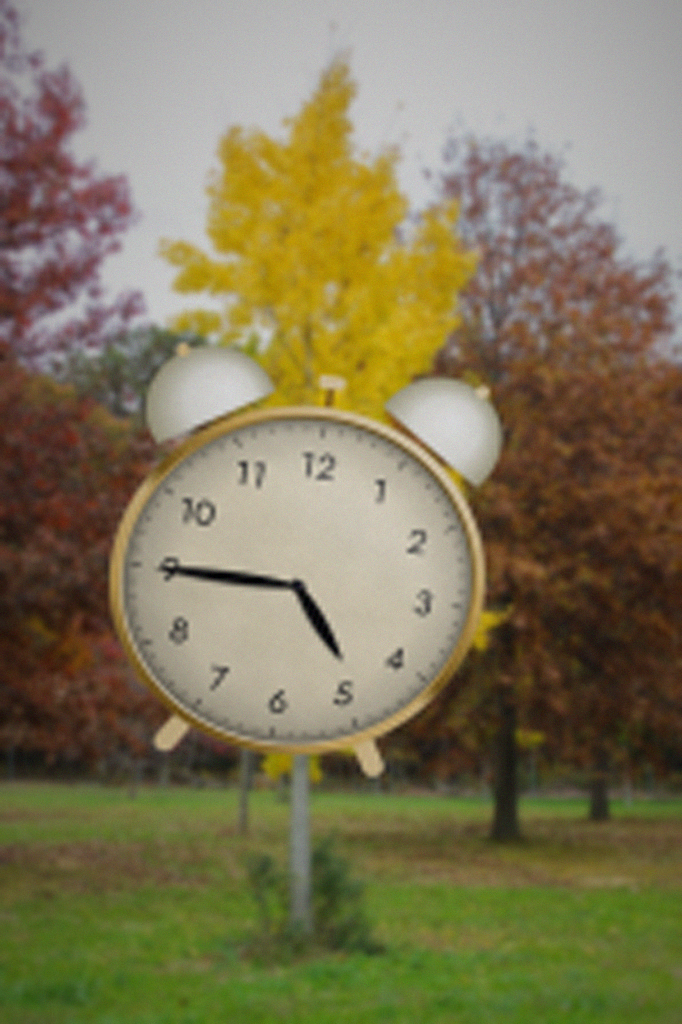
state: 4:45
